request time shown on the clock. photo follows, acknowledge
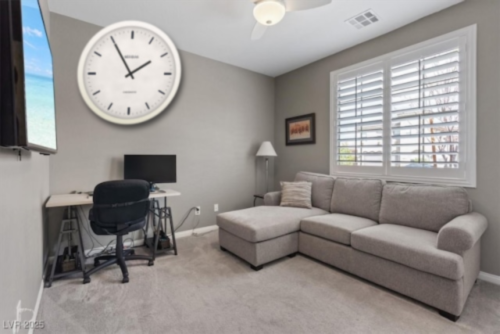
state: 1:55
